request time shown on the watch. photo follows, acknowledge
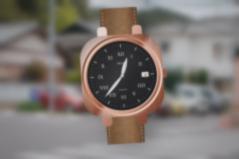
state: 12:37
